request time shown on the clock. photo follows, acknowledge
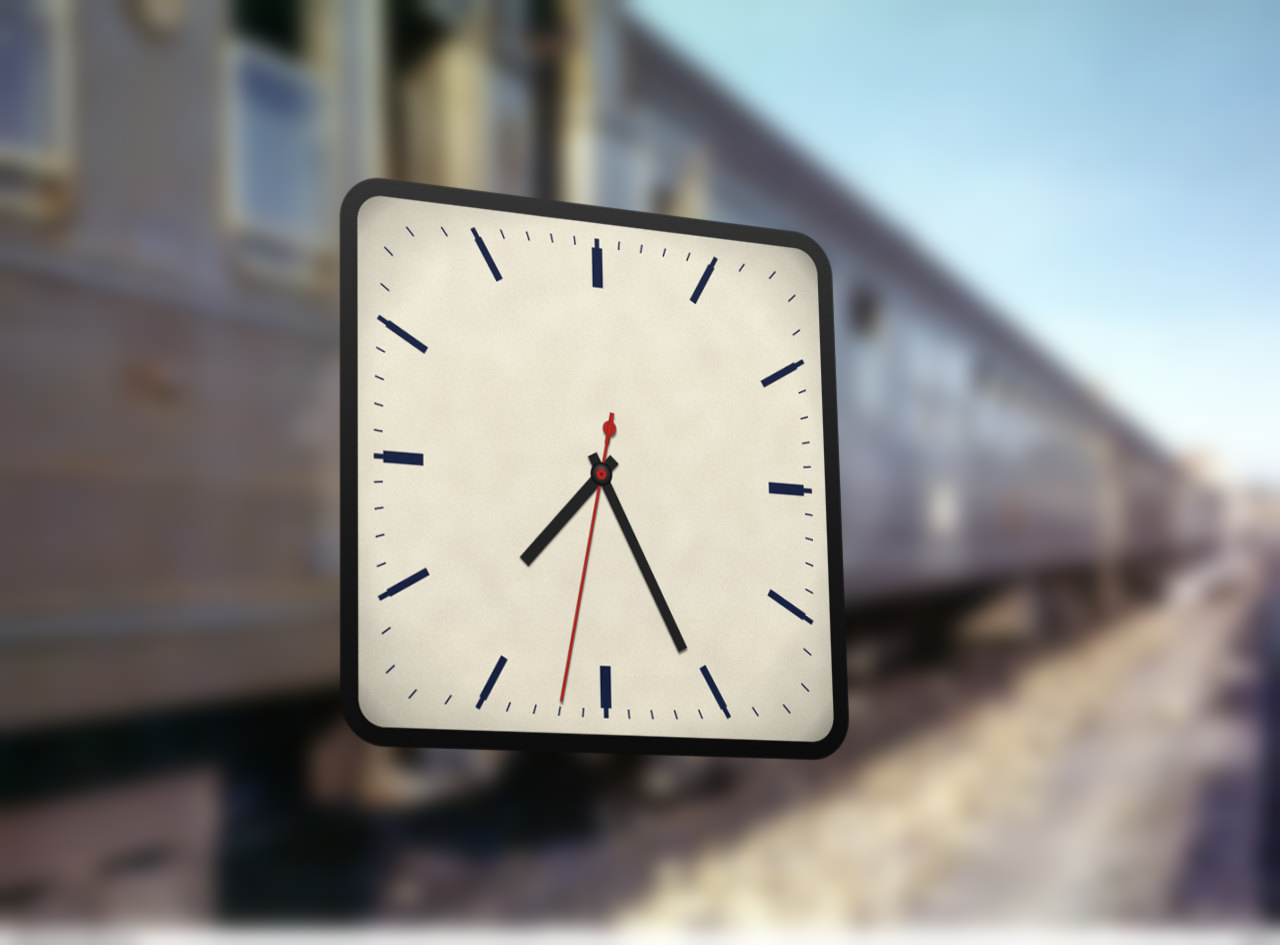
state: 7:25:32
